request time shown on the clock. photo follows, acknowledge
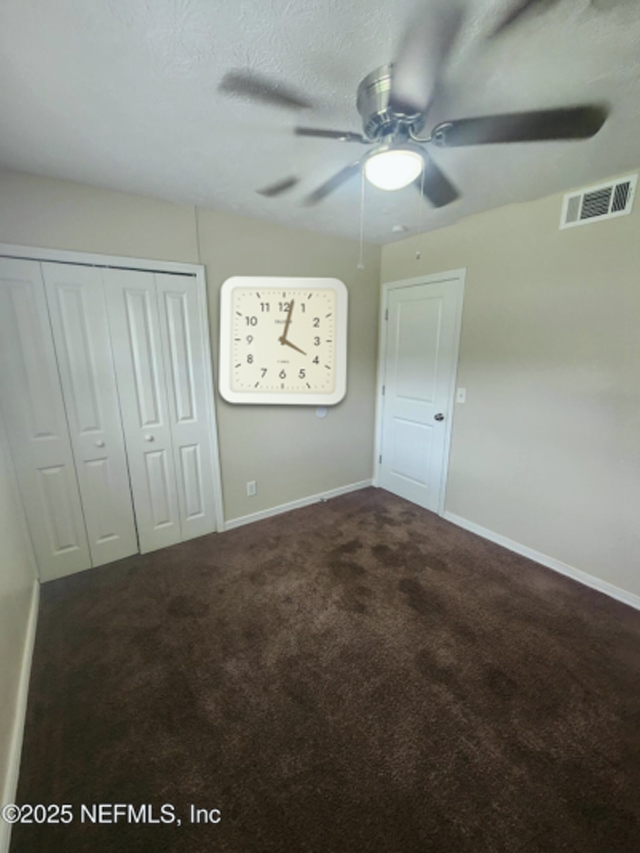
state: 4:02
